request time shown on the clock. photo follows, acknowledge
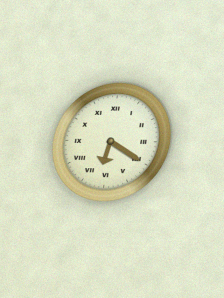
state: 6:20
